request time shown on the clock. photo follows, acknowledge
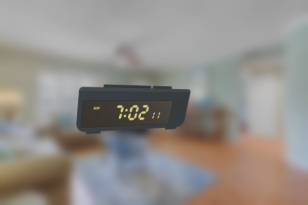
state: 7:02:11
